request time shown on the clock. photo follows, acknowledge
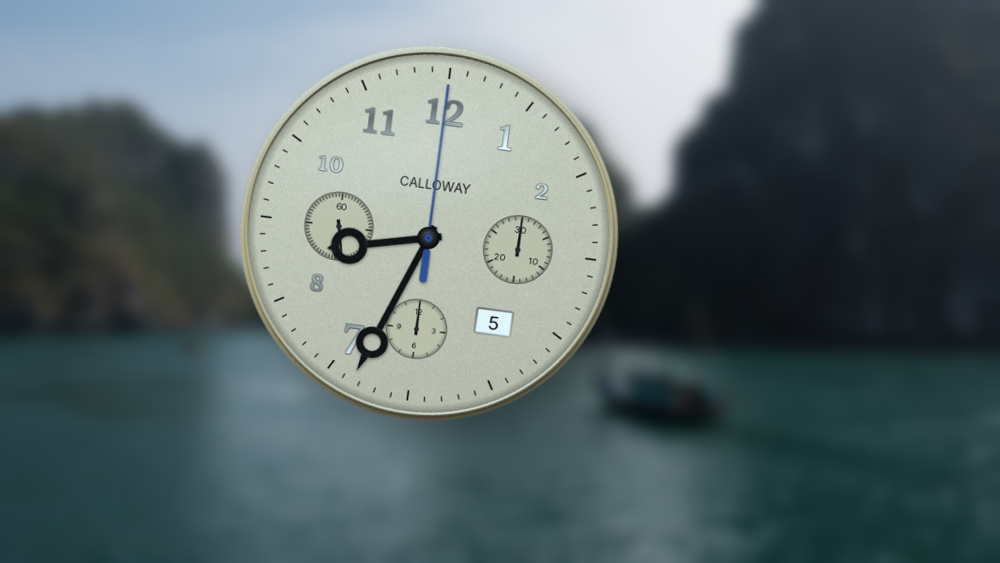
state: 8:33:28
